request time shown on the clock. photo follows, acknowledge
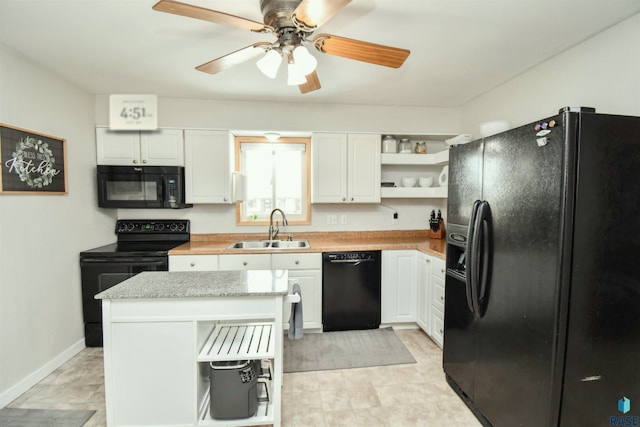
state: 4:51
